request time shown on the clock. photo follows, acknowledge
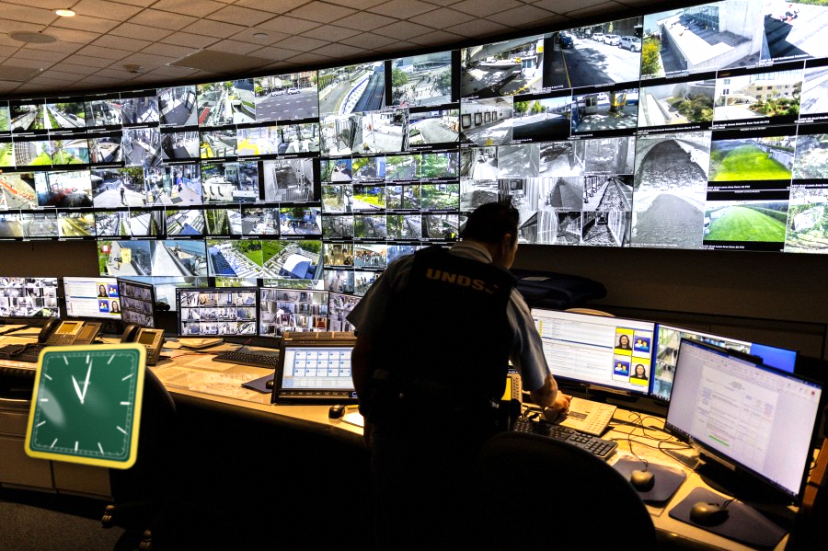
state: 11:01
